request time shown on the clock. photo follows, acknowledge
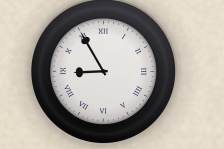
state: 8:55
